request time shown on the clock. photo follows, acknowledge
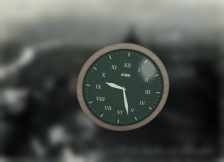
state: 9:27
